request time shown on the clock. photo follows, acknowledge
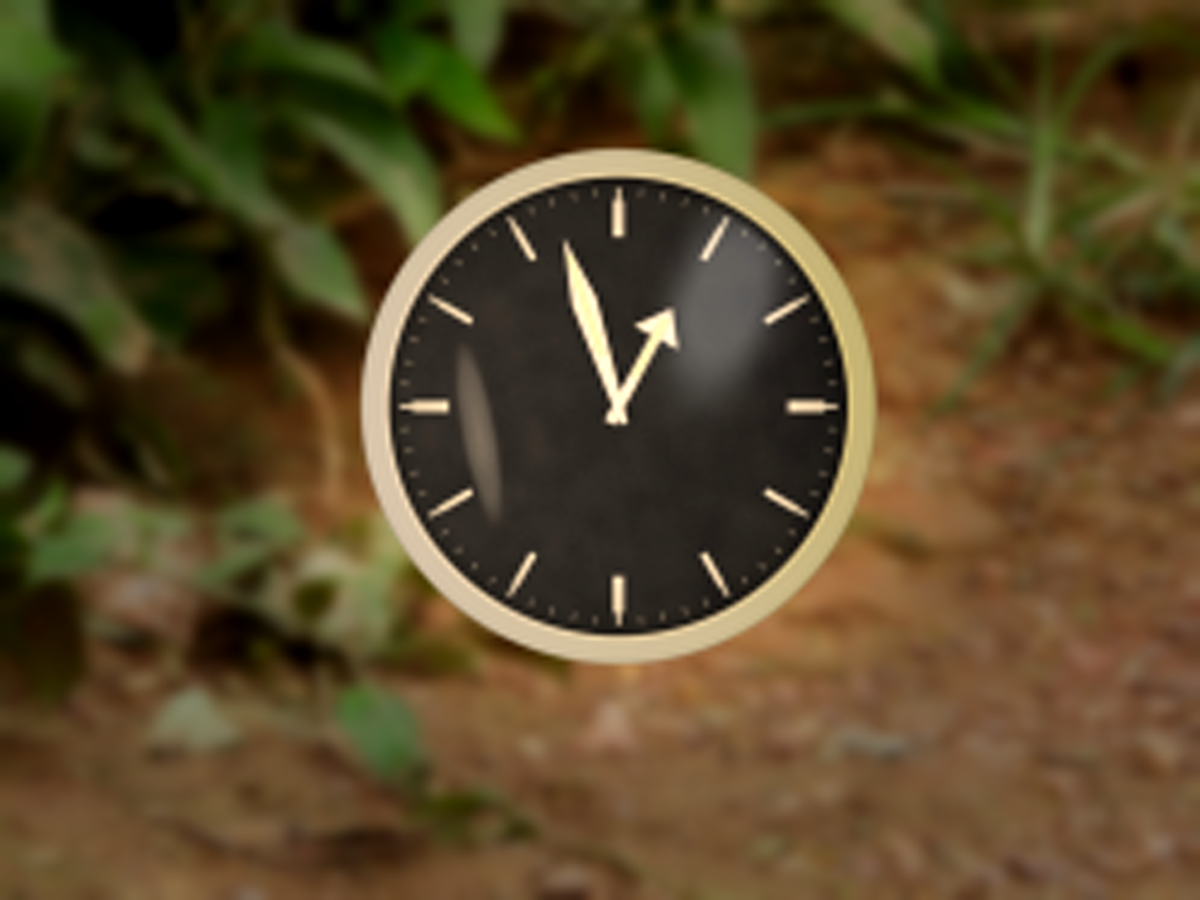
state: 12:57
